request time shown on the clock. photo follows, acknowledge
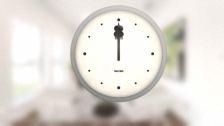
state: 12:00
